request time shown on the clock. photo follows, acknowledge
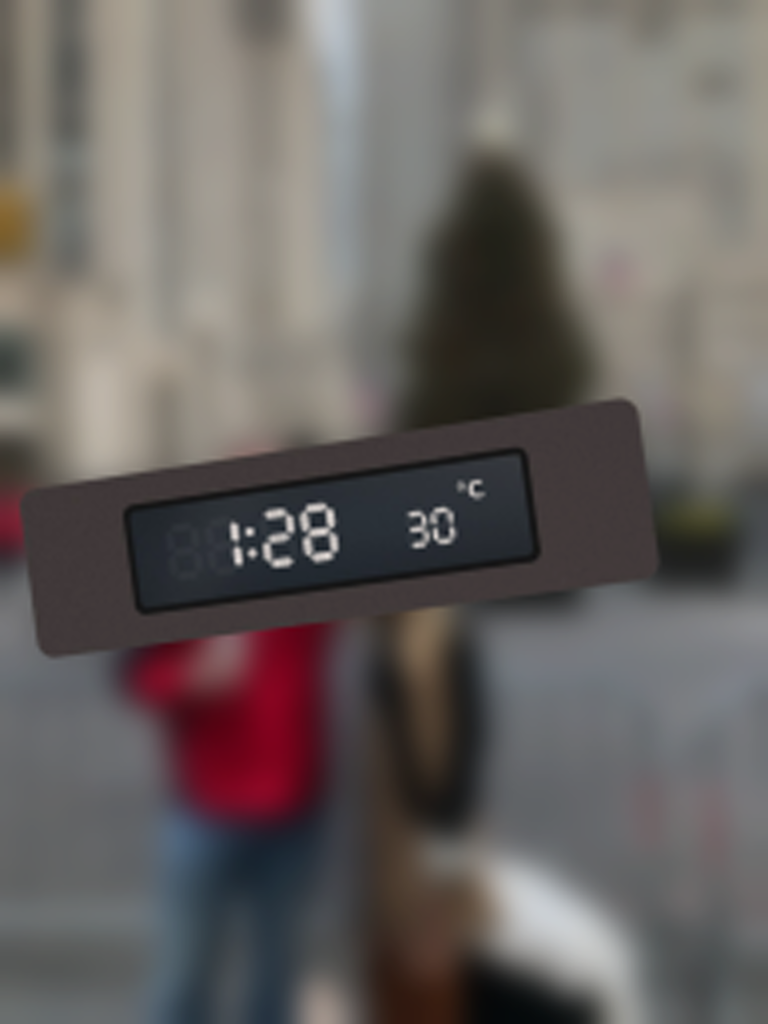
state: 1:28
